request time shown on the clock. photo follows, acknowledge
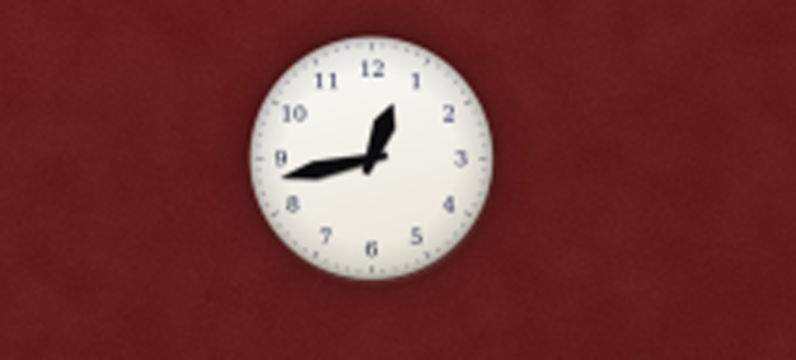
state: 12:43
